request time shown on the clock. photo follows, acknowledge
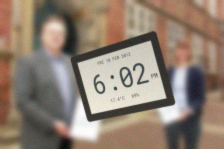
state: 6:02
